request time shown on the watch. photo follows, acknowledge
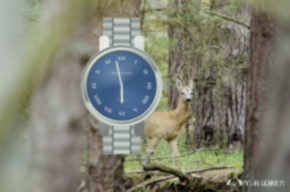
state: 5:58
